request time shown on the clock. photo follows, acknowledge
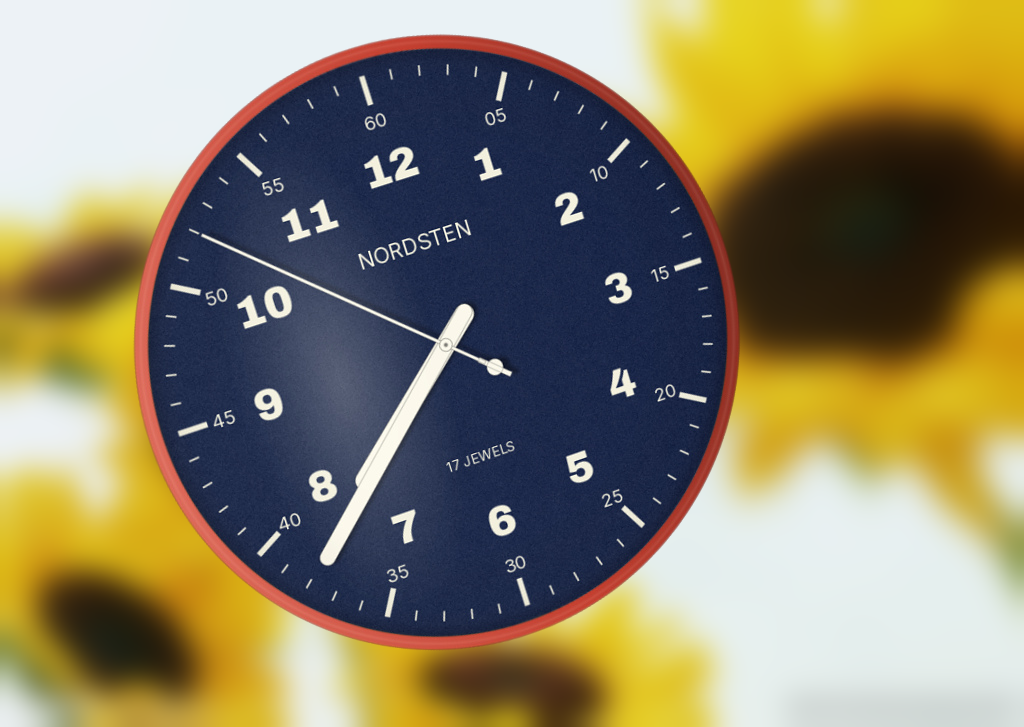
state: 7:37:52
